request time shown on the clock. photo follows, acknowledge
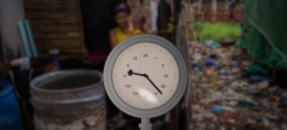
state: 9:23
